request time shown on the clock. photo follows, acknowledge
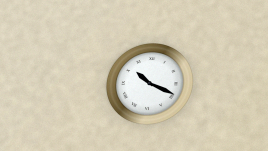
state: 10:19
